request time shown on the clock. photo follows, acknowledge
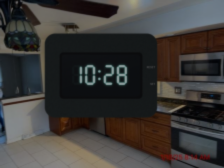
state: 10:28
